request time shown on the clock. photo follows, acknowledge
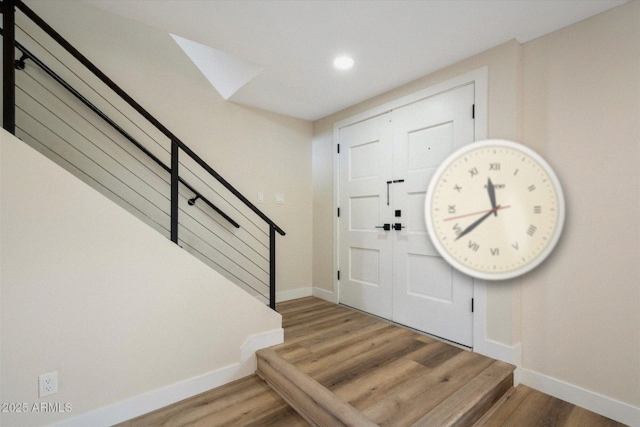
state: 11:38:43
